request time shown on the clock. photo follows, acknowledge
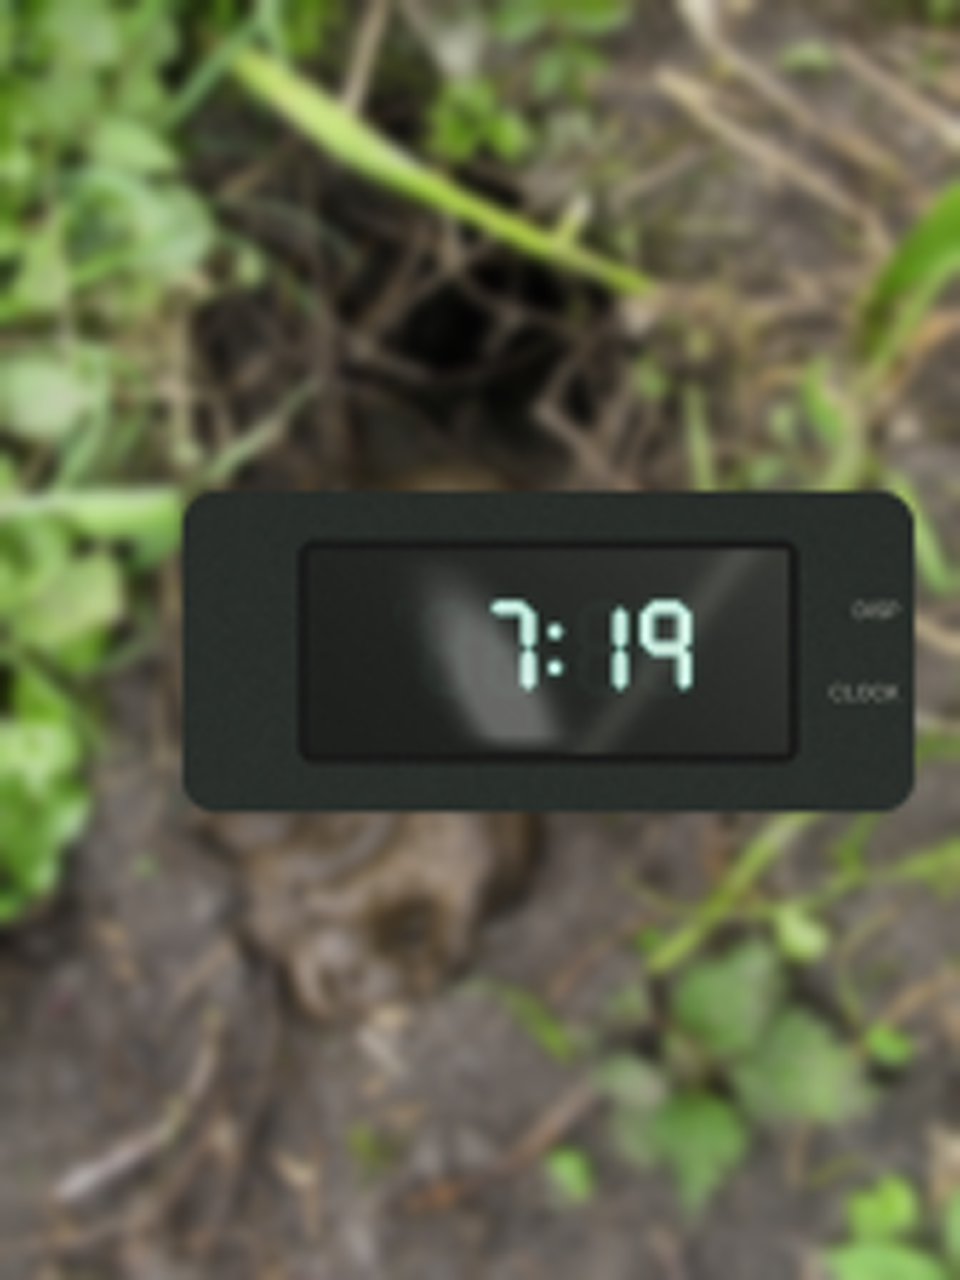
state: 7:19
